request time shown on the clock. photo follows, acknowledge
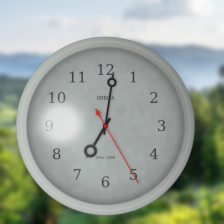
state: 7:01:25
